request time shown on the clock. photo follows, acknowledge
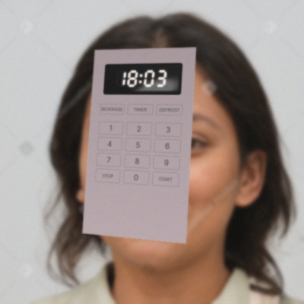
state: 18:03
